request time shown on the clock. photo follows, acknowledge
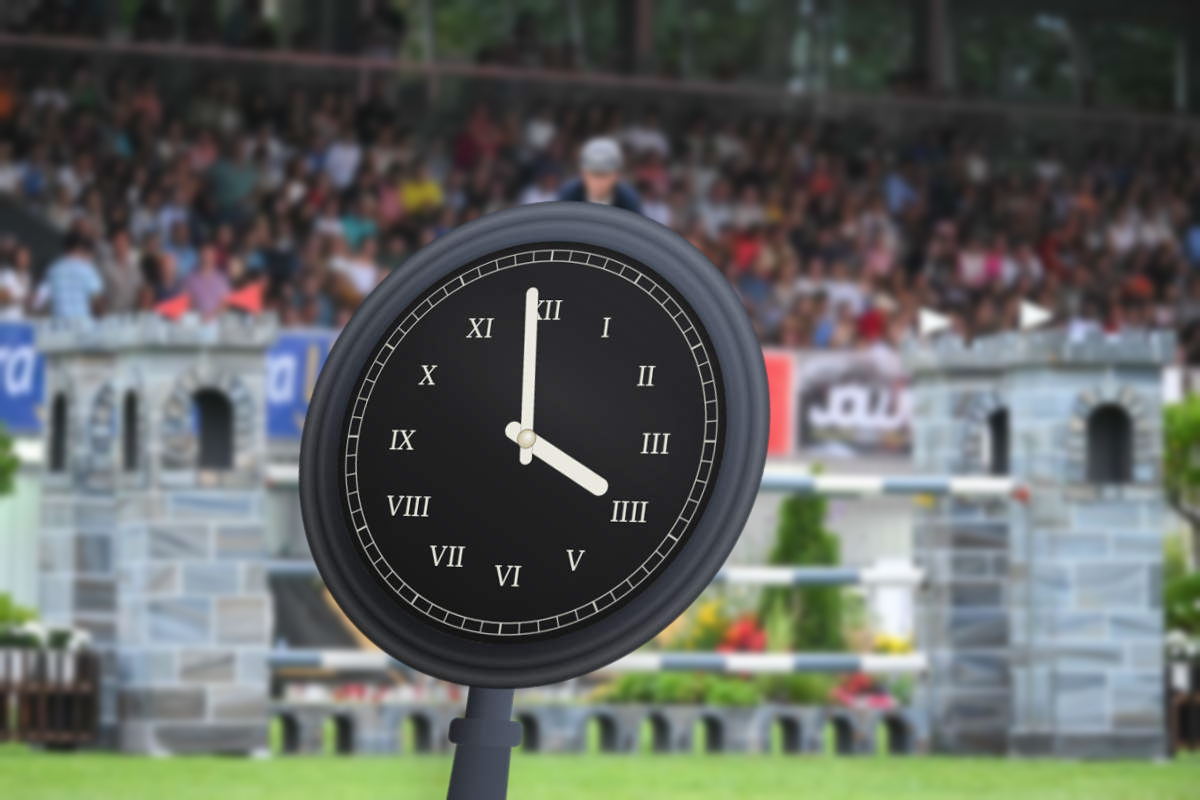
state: 3:59
